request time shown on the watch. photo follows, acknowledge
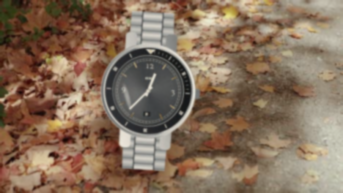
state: 12:37
